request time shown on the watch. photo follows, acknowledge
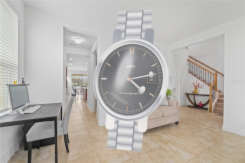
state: 4:13
